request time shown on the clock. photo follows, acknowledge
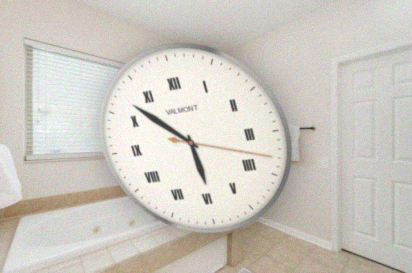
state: 5:52:18
